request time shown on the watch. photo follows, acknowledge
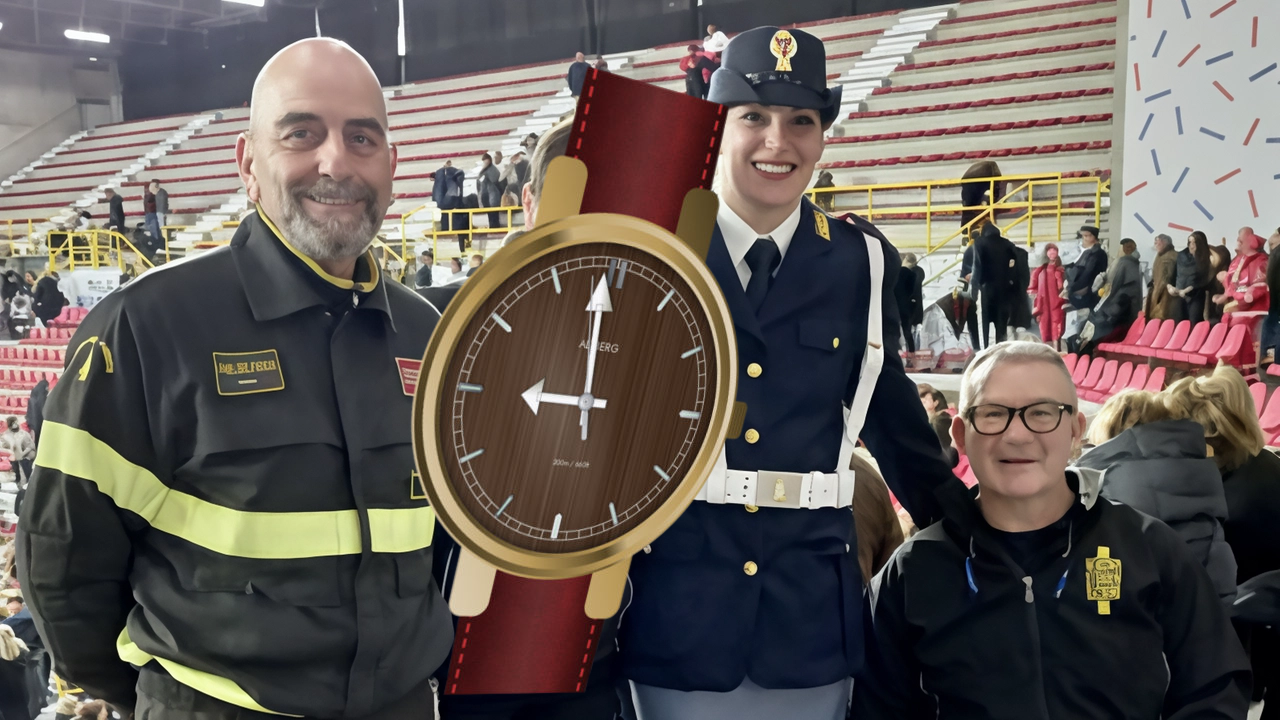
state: 8:58:58
